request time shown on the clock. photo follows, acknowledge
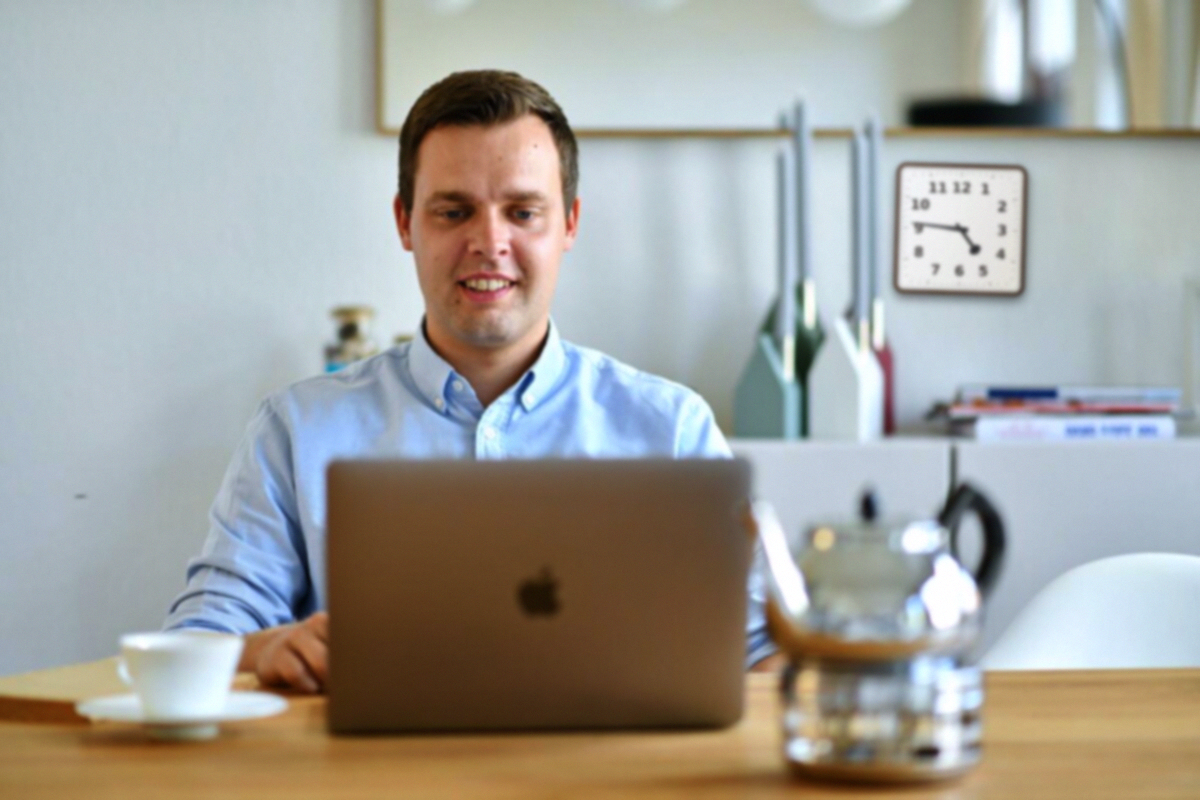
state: 4:46
